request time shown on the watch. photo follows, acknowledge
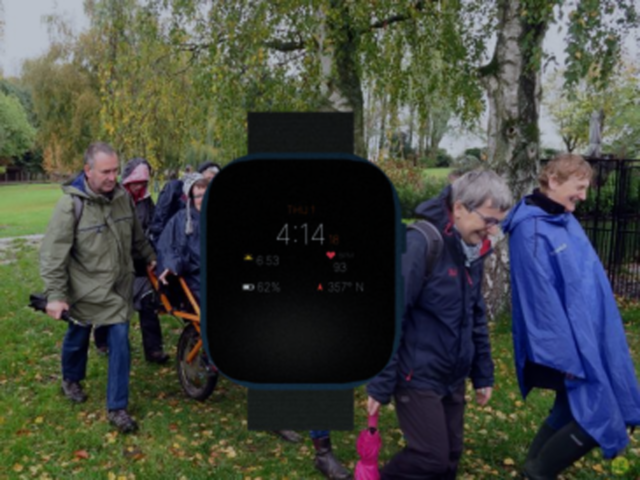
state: 4:14
